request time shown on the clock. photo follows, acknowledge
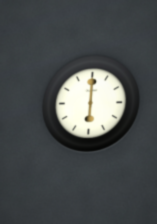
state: 6:00
